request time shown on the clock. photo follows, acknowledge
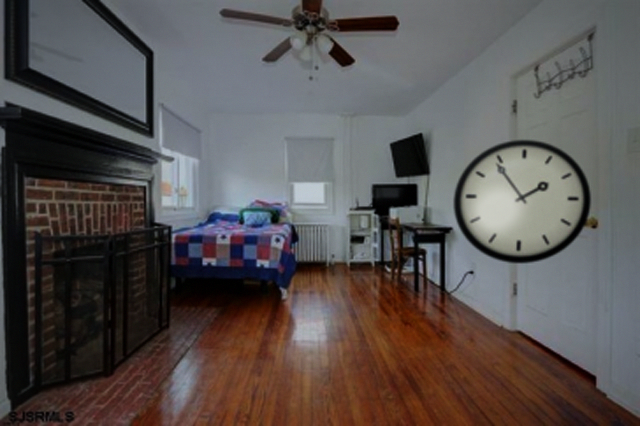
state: 1:54
